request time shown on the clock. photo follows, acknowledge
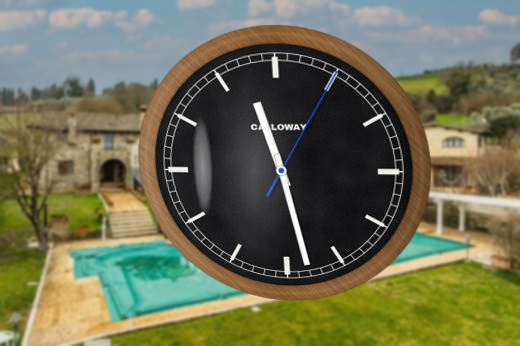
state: 11:28:05
